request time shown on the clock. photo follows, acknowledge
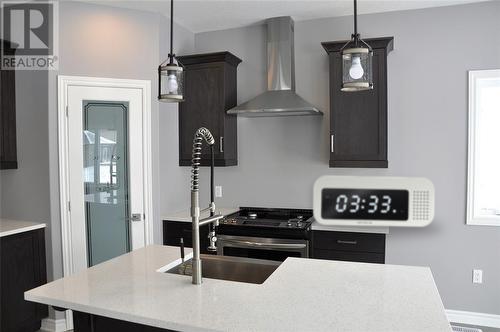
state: 3:33
